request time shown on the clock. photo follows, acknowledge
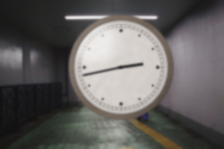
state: 2:43
